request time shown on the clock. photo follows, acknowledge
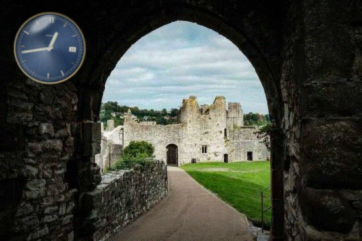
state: 12:43
